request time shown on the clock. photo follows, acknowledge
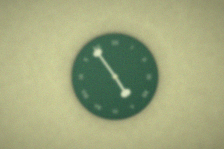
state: 4:54
